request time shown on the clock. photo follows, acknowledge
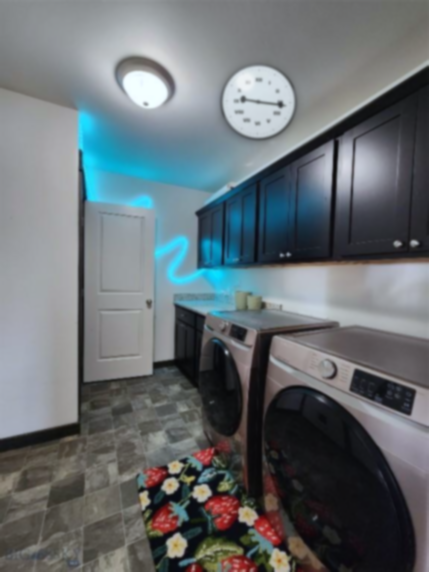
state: 9:16
